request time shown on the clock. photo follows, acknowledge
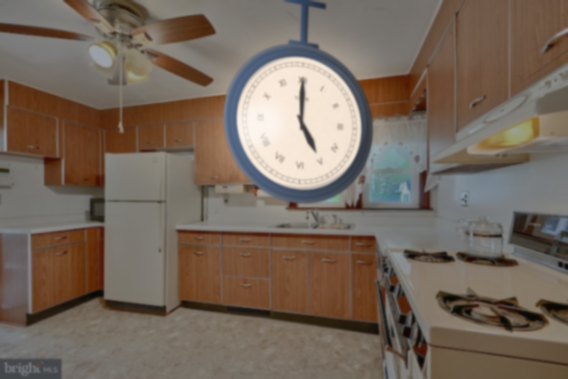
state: 5:00
